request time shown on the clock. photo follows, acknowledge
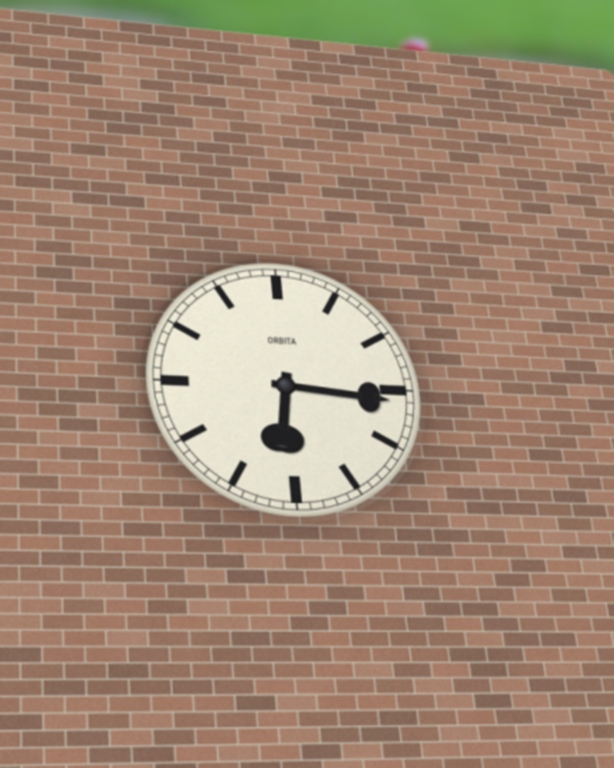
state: 6:16
